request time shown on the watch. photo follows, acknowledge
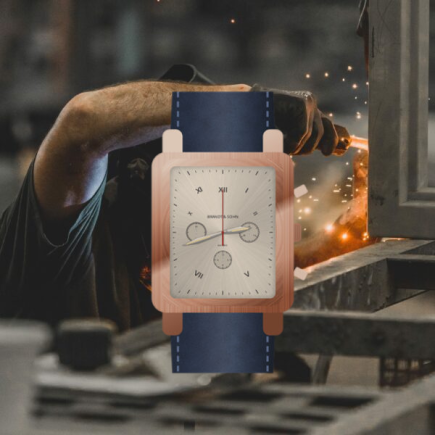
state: 2:42
